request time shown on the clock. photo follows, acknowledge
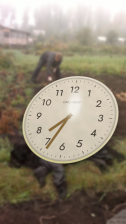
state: 7:34
